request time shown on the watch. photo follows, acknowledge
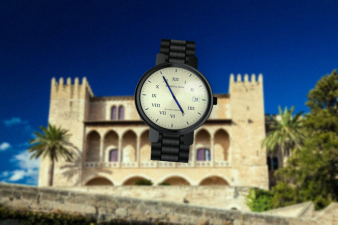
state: 4:55
